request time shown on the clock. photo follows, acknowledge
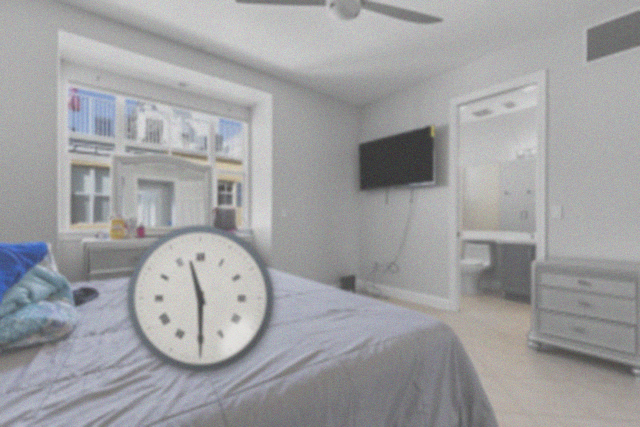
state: 11:30
